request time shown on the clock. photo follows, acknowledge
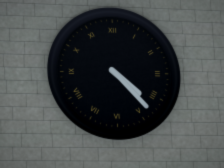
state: 4:23
